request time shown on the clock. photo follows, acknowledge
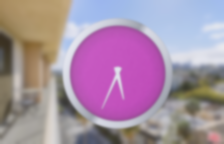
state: 5:34
